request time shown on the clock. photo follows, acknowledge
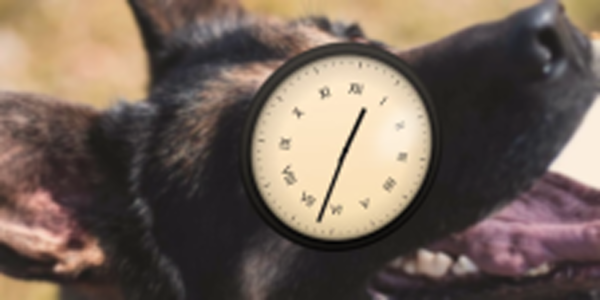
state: 12:32
